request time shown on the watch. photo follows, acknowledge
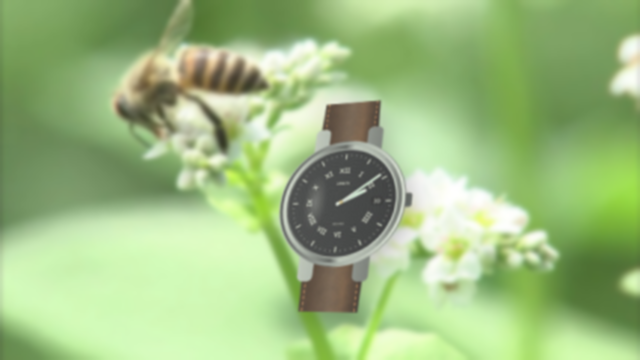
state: 2:09
